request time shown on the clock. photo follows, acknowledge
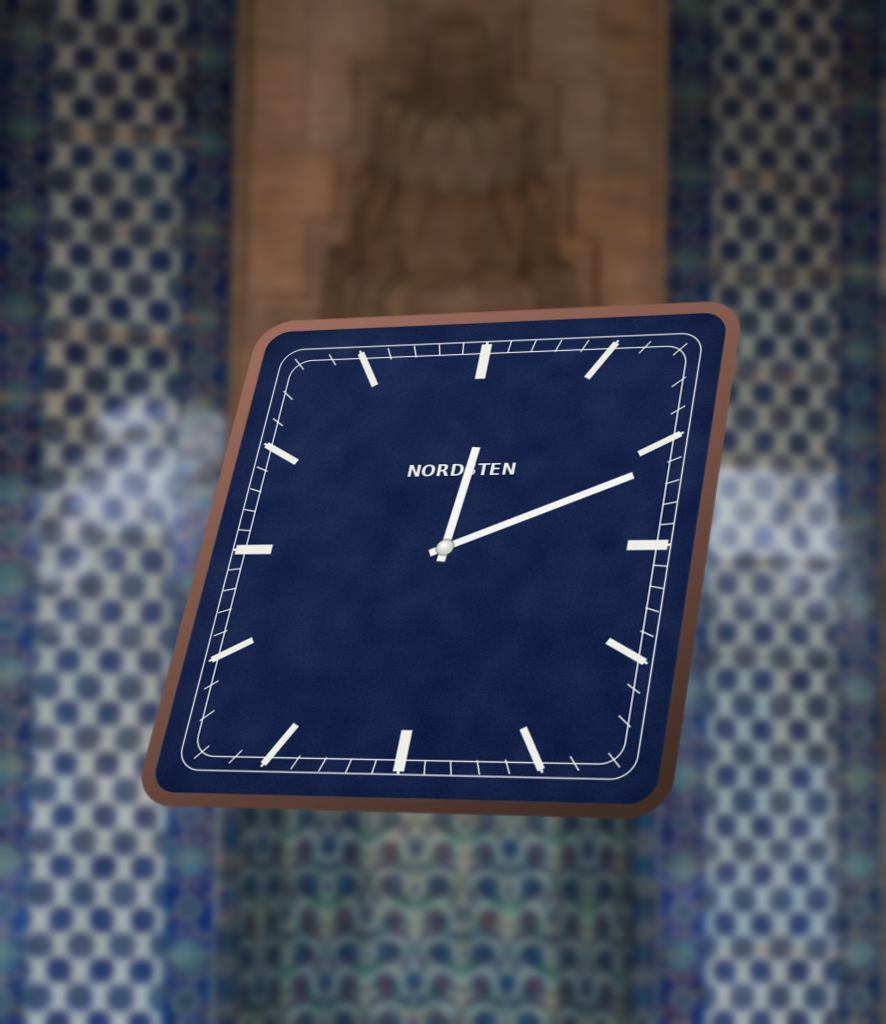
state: 12:11
